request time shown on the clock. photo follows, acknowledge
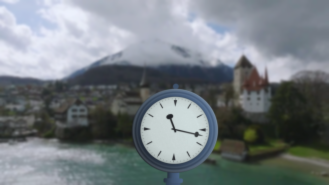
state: 11:17
